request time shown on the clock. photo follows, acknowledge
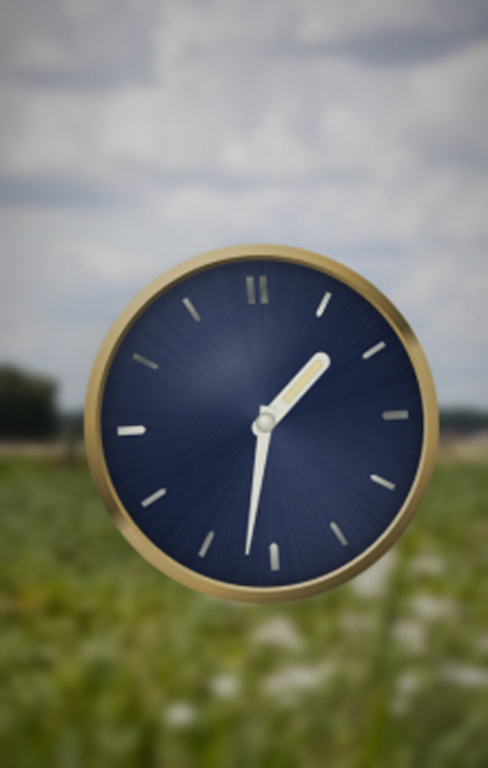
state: 1:32
